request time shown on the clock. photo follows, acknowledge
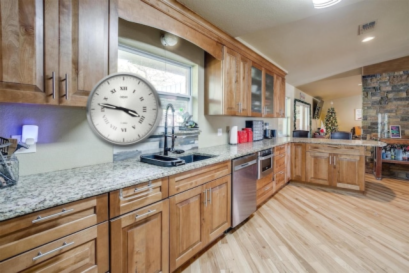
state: 3:47
